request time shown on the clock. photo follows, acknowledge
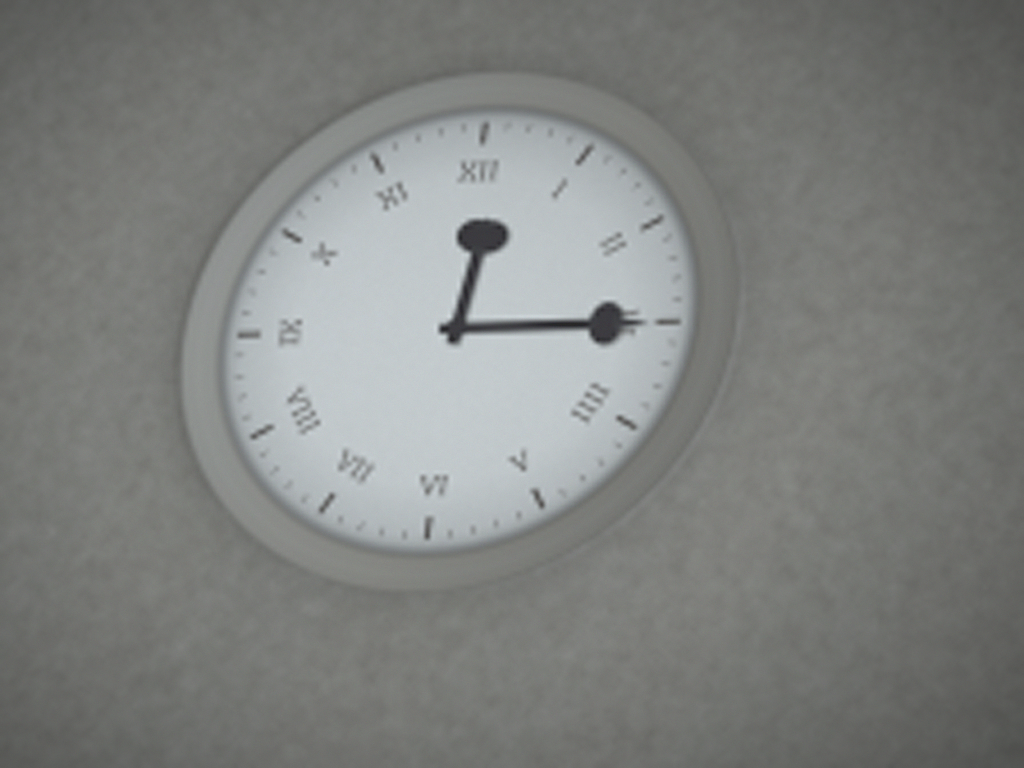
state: 12:15
